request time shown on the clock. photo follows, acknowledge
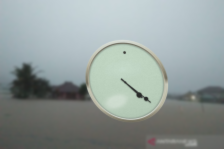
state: 4:21
